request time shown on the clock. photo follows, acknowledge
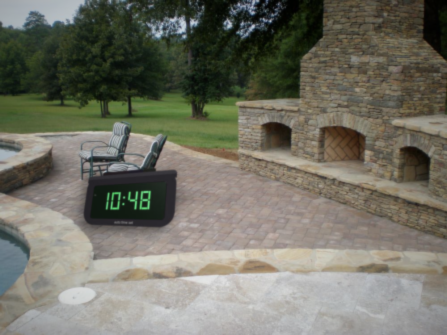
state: 10:48
